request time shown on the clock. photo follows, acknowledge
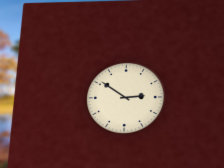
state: 2:51
